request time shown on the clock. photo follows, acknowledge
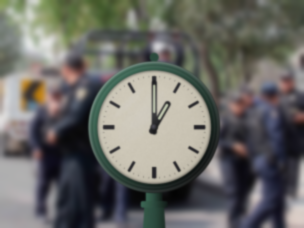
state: 1:00
